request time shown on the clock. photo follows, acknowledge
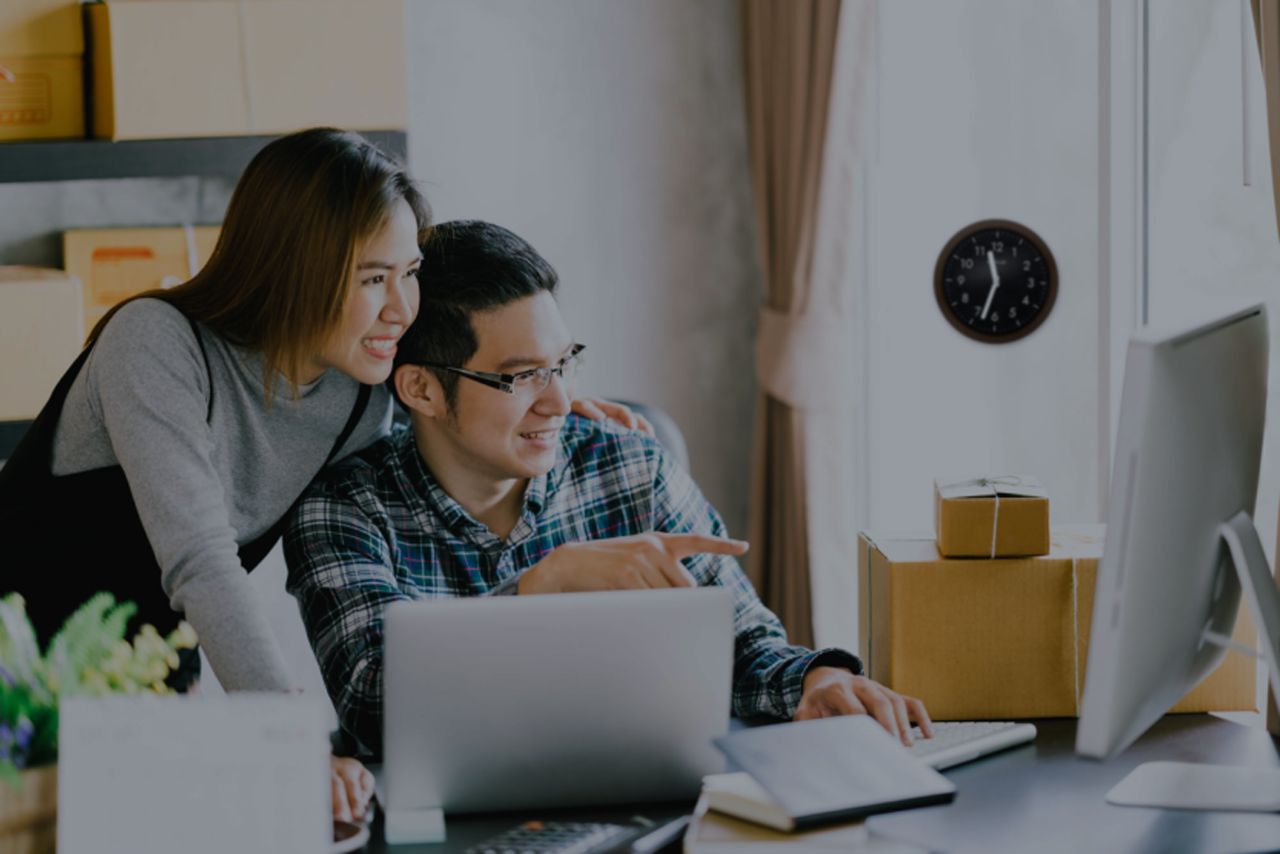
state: 11:33
